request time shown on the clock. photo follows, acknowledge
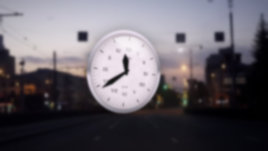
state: 11:39
